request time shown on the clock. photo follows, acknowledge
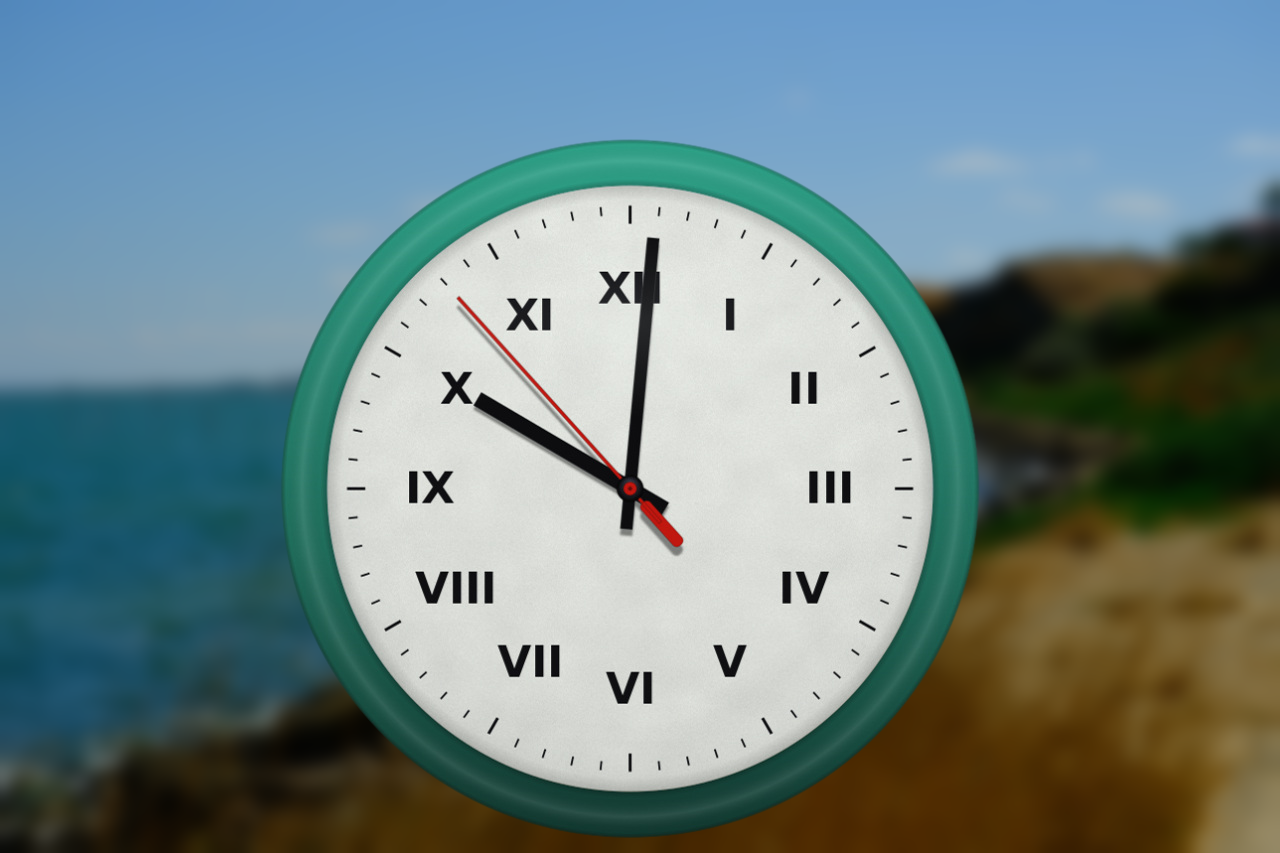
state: 10:00:53
